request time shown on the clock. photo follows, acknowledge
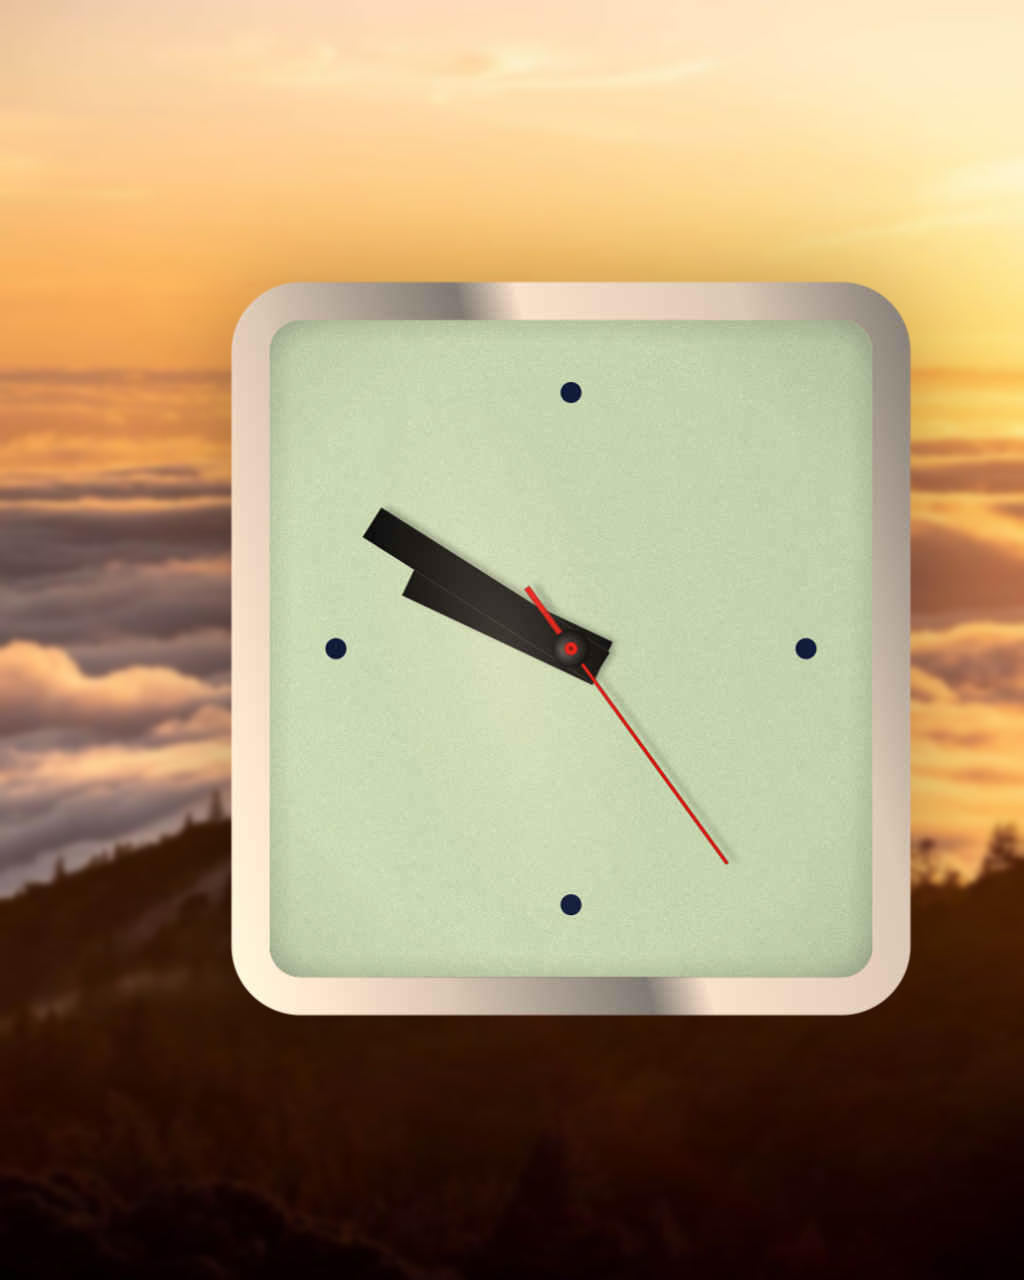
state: 9:50:24
